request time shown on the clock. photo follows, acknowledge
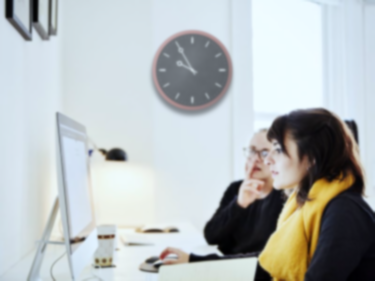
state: 9:55
